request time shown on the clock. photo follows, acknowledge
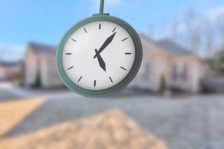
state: 5:06
